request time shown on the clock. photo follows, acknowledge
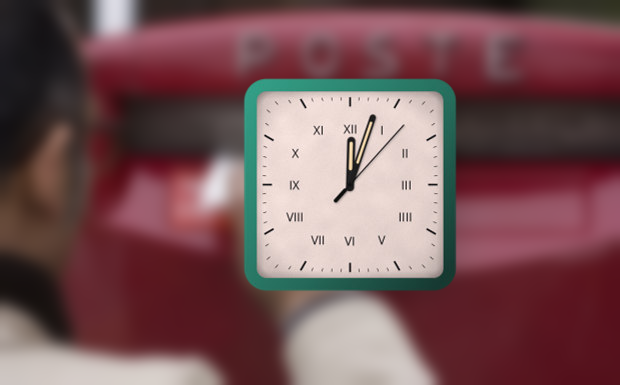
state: 12:03:07
